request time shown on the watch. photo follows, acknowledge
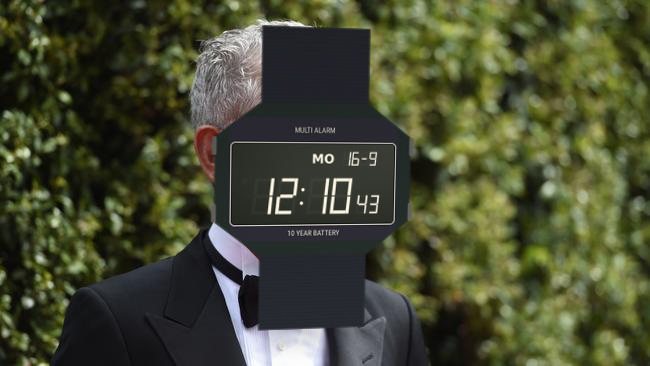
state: 12:10:43
